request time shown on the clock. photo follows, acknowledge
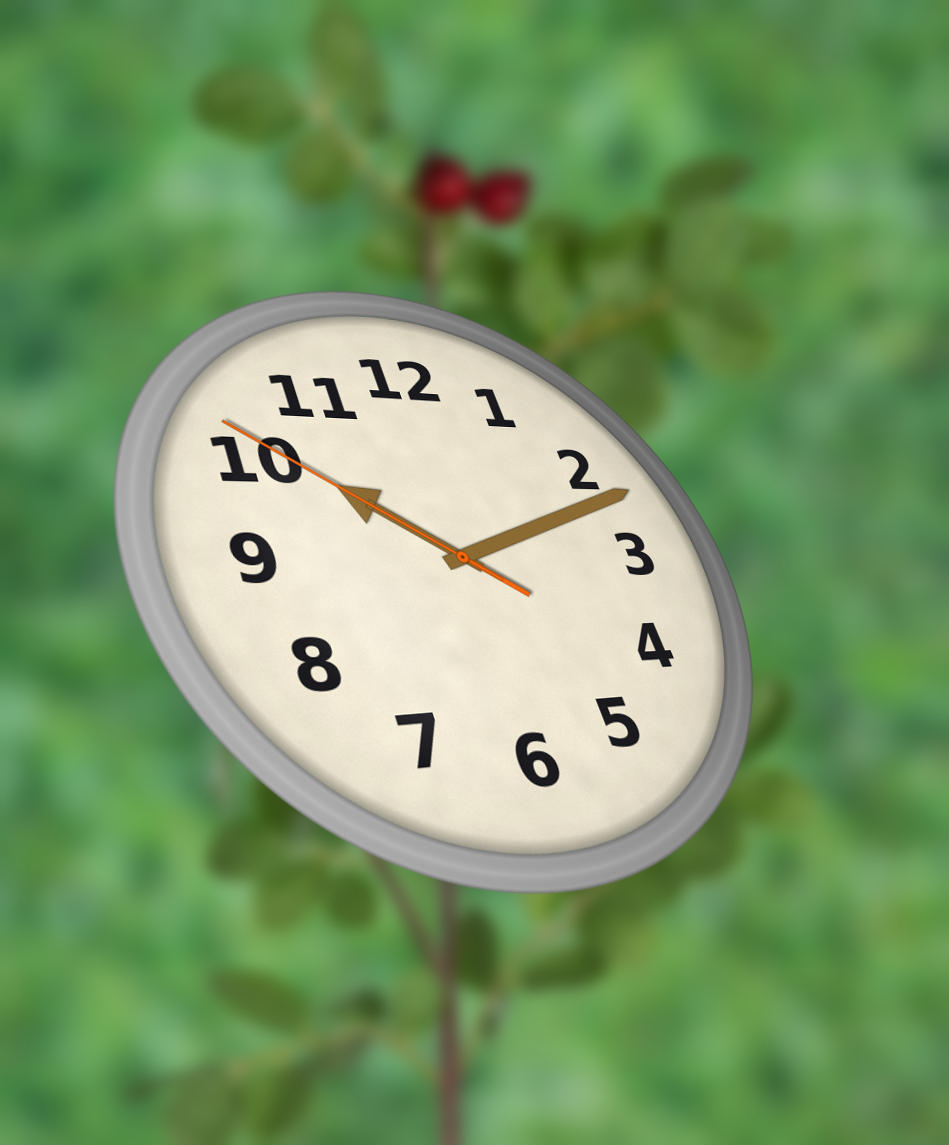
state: 10:11:51
